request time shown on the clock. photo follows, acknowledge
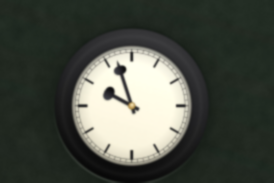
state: 9:57
